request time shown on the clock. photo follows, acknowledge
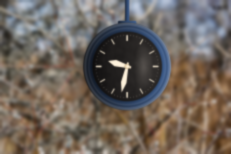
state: 9:32
